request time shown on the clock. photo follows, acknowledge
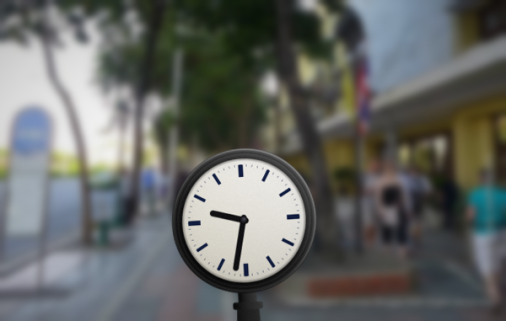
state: 9:32
